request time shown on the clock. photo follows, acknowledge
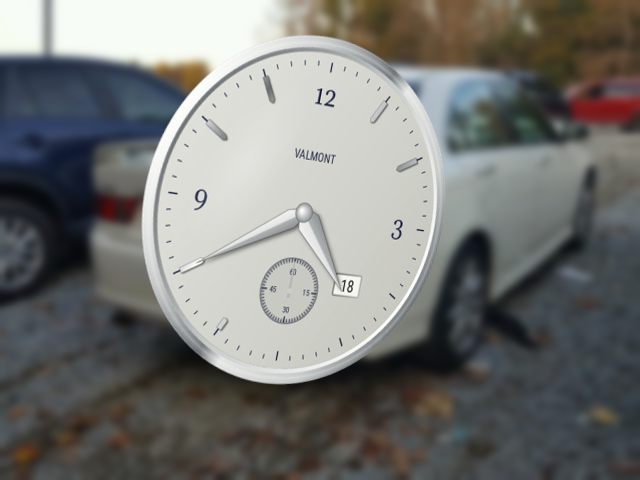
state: 4:40
